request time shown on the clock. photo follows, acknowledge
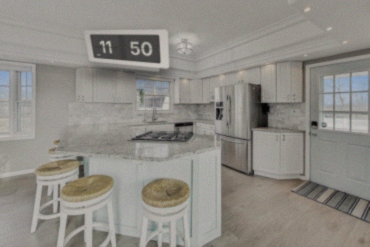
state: 11:50
